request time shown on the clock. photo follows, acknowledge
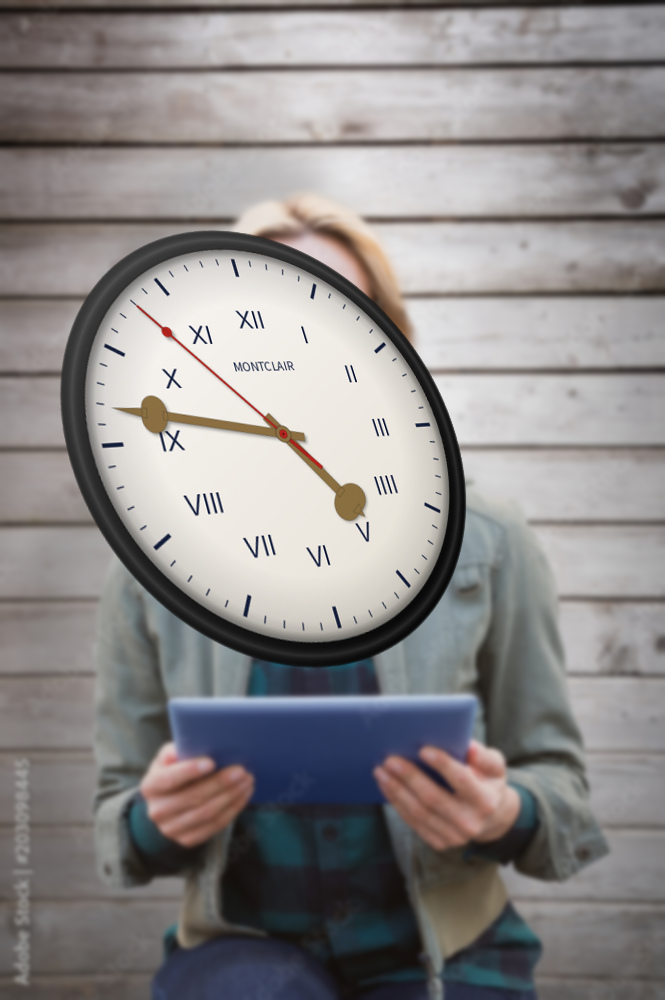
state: 4:46:53
